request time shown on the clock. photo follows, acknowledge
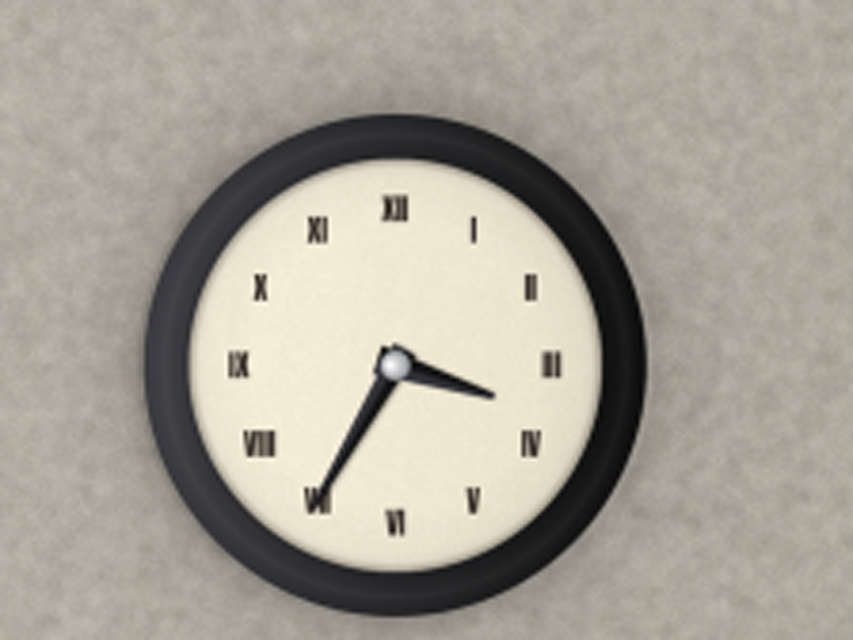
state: 3:35
